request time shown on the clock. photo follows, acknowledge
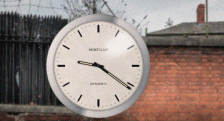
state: 9:21
